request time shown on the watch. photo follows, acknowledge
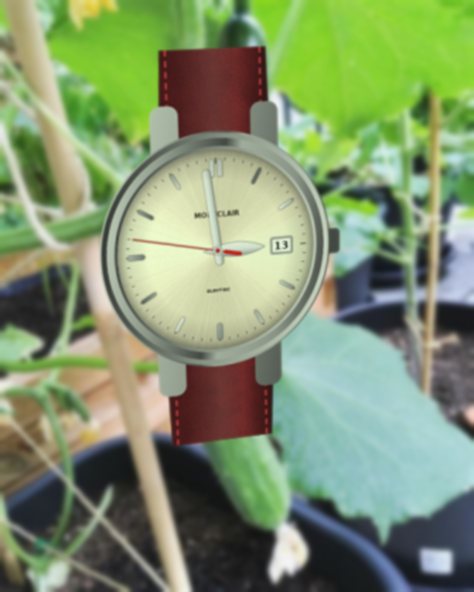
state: 2:58:47
